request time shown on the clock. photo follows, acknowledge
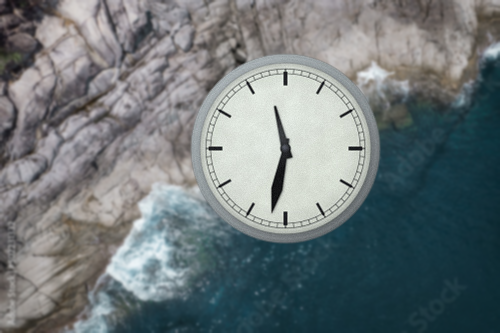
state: 11:32
